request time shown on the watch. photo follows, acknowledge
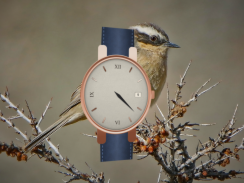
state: 4:22
